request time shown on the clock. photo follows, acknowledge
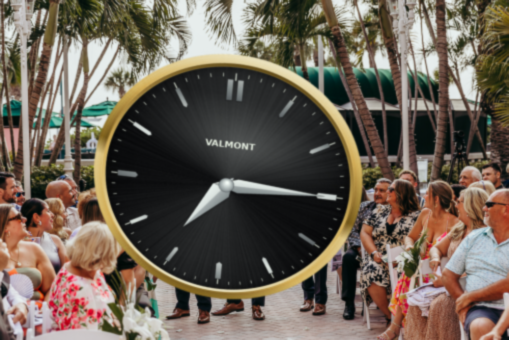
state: 7:15
